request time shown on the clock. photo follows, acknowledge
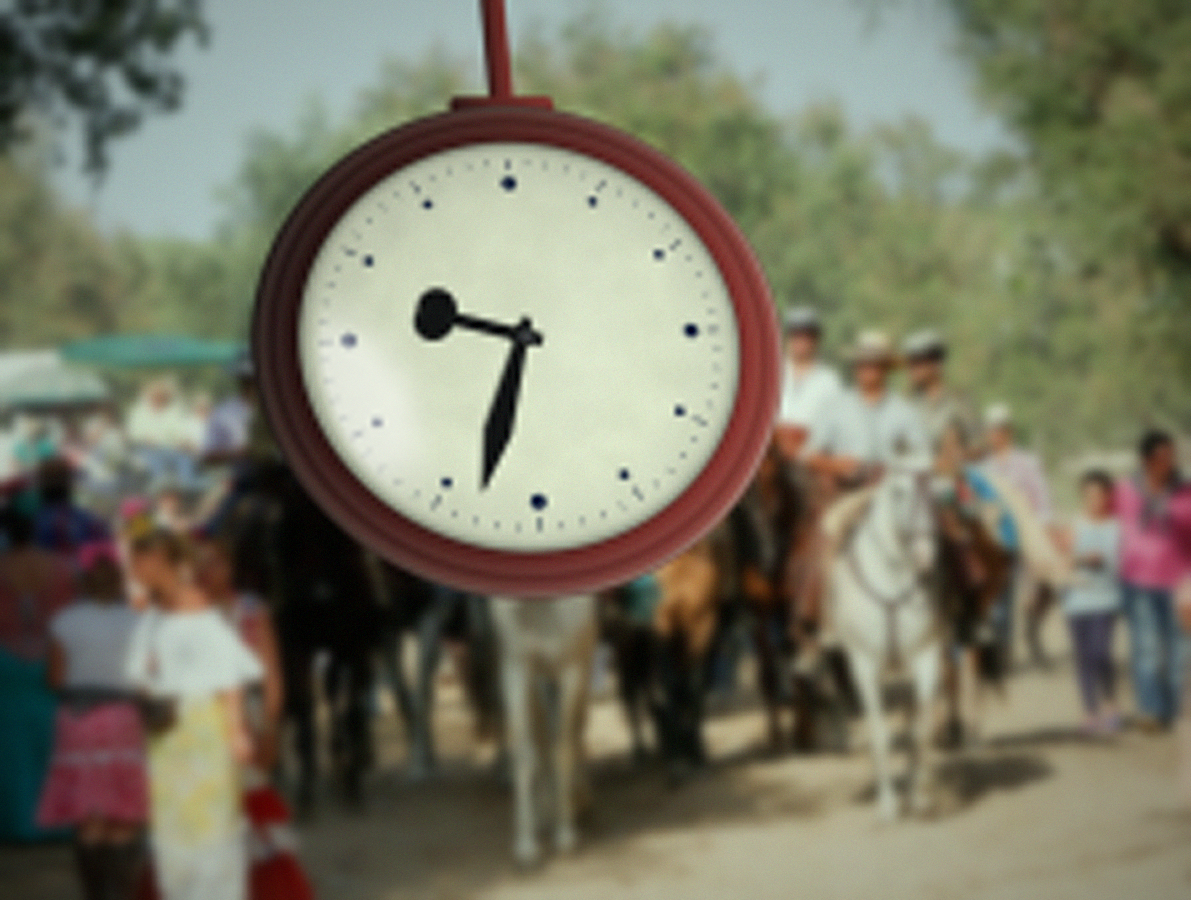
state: 9:33
